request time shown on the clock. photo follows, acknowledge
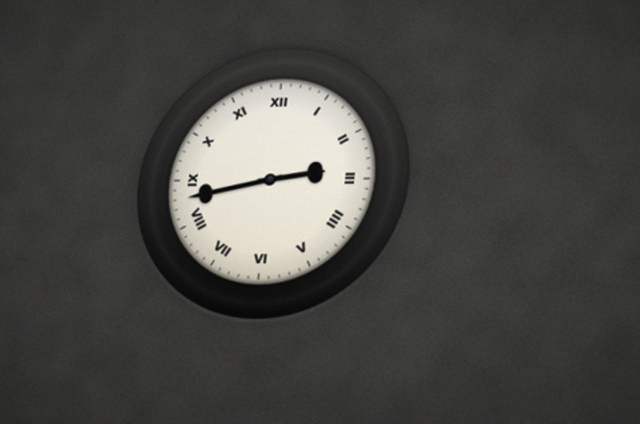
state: 2:43
